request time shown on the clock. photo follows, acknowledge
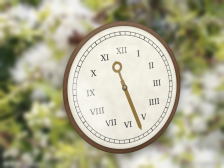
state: 11:27
